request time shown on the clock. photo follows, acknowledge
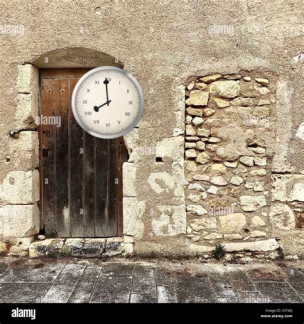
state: 7:59
